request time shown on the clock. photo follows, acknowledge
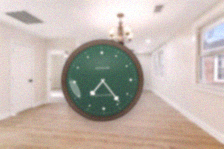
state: 7:24
